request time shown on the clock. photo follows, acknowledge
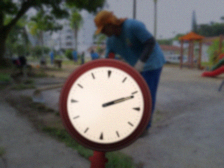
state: 2:11
